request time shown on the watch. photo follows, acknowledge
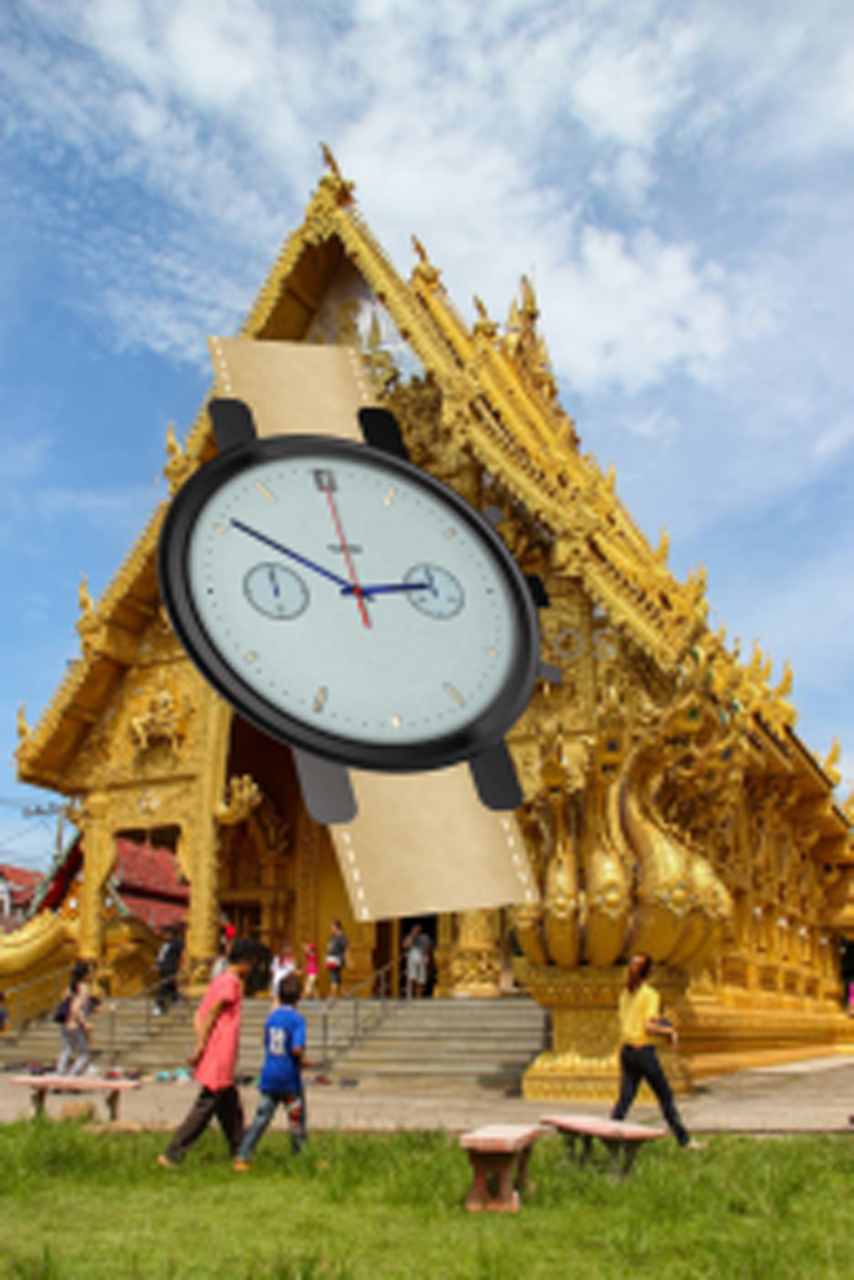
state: 2:51
